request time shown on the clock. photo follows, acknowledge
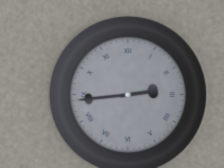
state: 2:44
